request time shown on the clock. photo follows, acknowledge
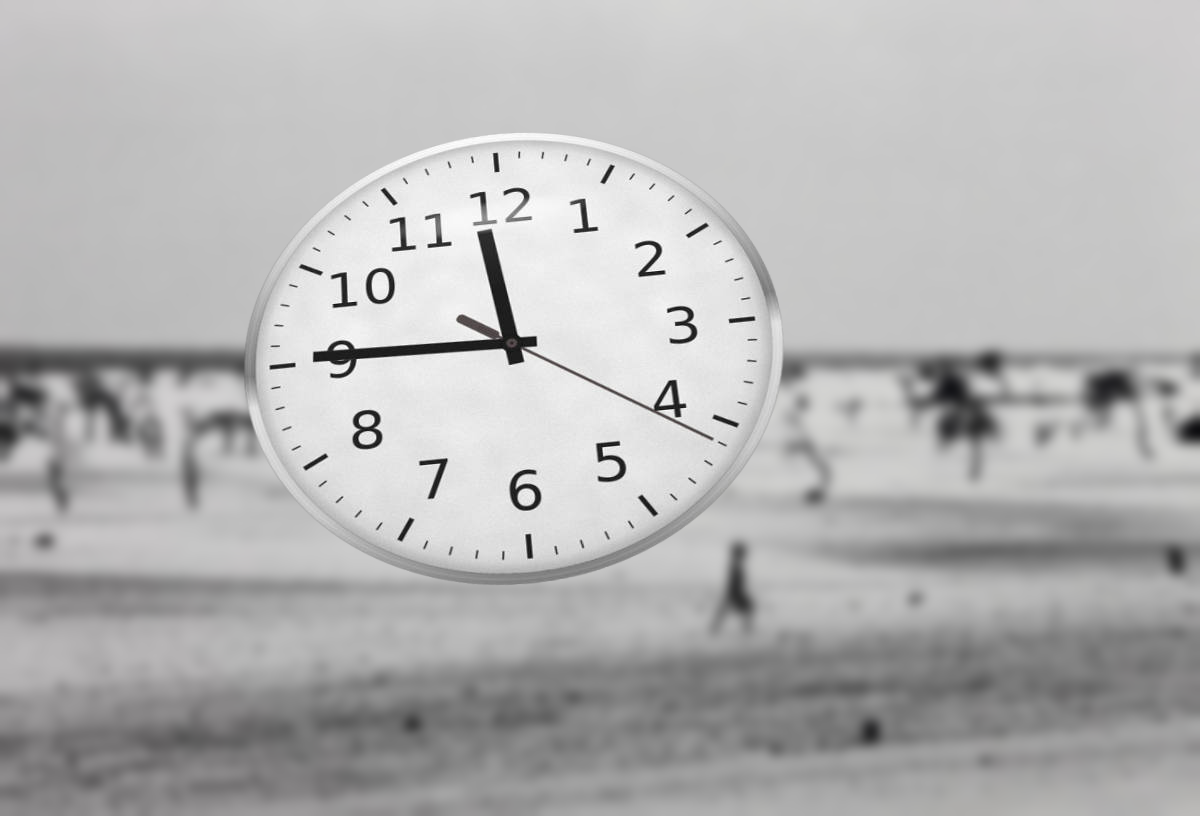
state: 11:45:21
